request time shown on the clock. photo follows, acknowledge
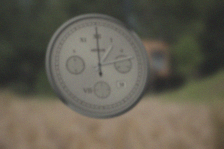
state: 1:13
